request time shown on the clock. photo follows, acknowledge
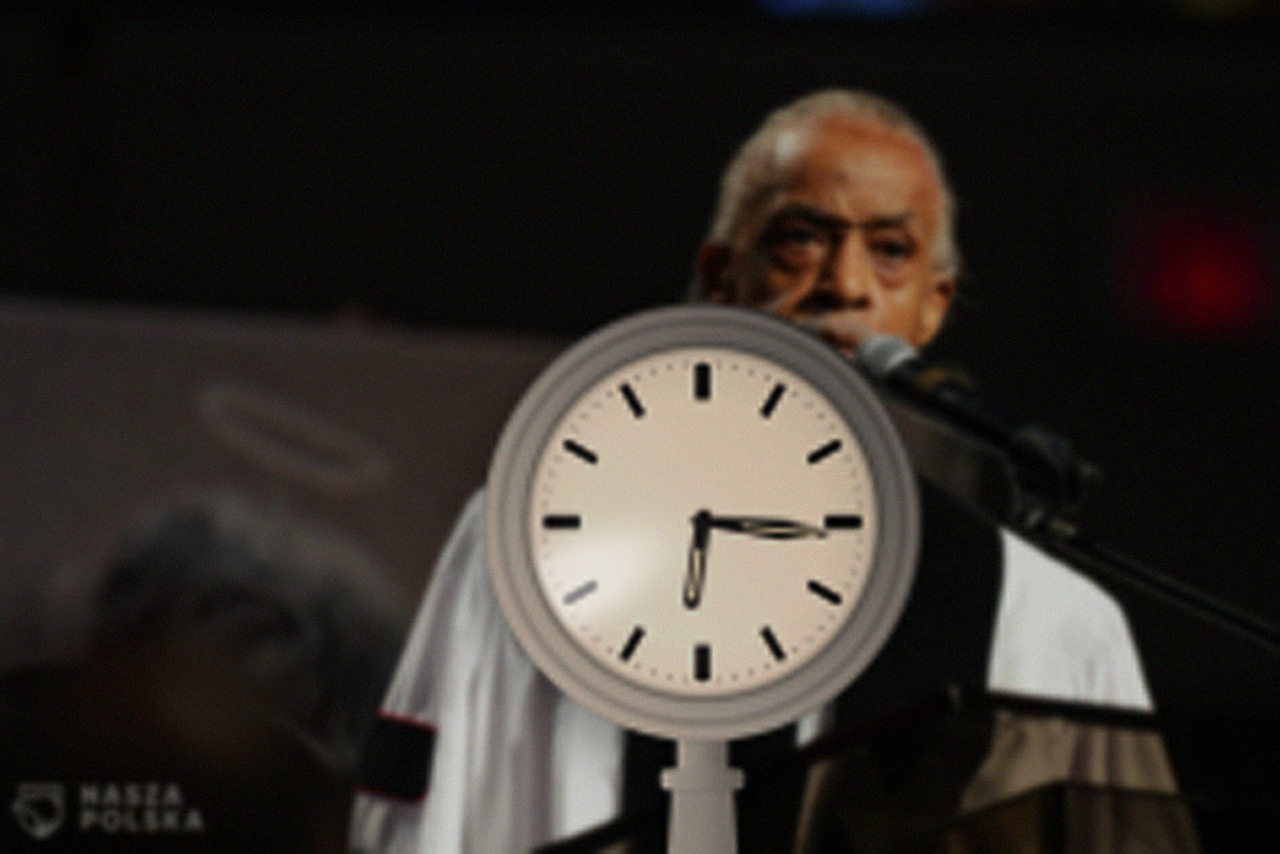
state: 6:16
